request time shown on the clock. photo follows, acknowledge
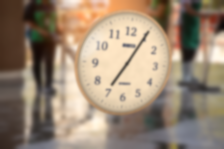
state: 7:05
